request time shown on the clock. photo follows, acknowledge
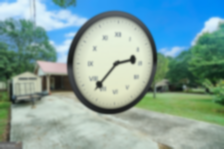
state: 2:37
